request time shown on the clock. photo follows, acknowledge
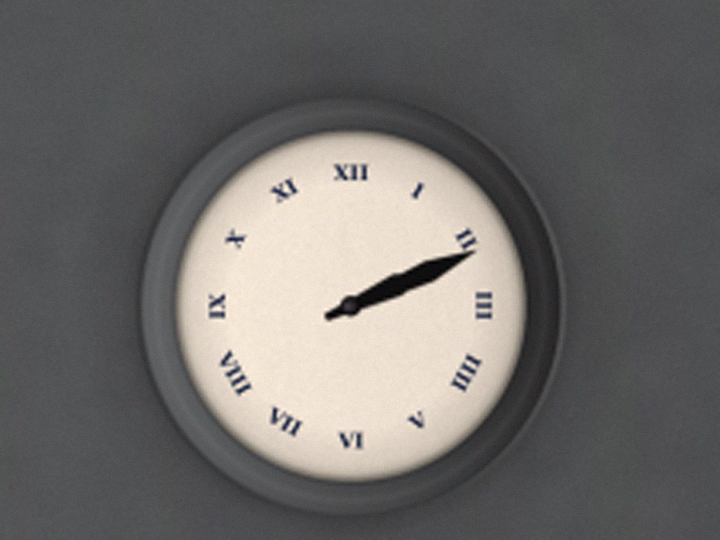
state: 2:11
